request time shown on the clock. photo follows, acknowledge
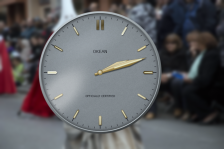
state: 2:12
